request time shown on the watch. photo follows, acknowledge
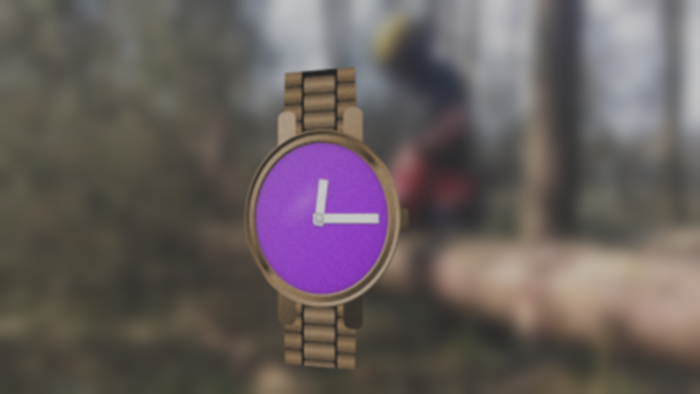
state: 12:15
